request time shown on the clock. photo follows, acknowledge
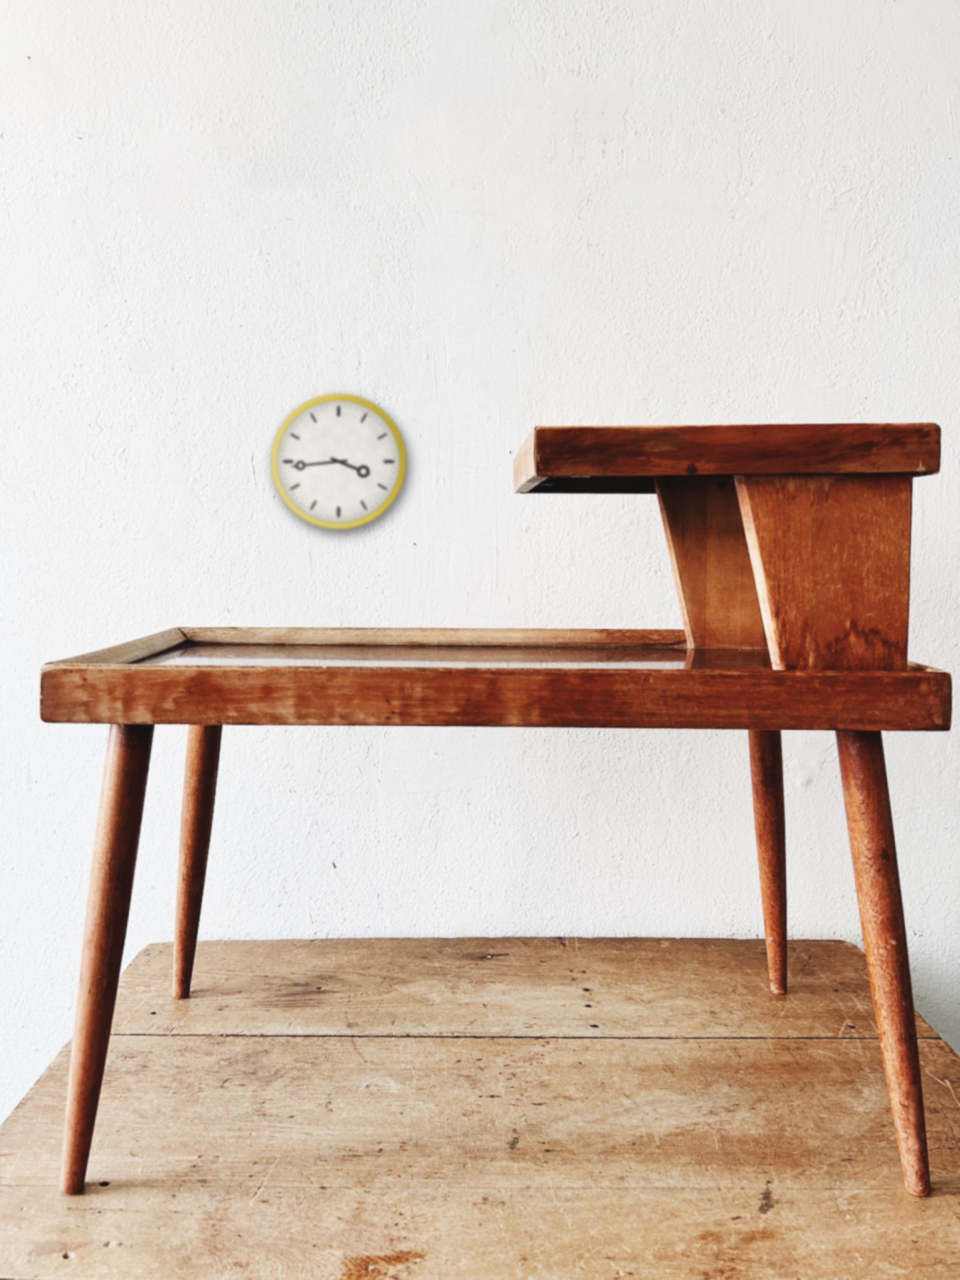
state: 3:44
